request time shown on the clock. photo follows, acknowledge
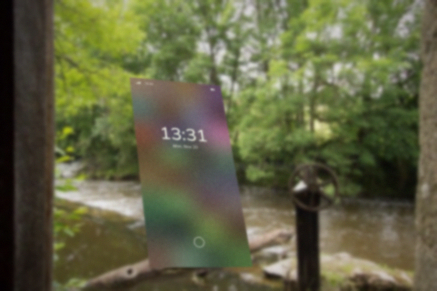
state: 13:31
